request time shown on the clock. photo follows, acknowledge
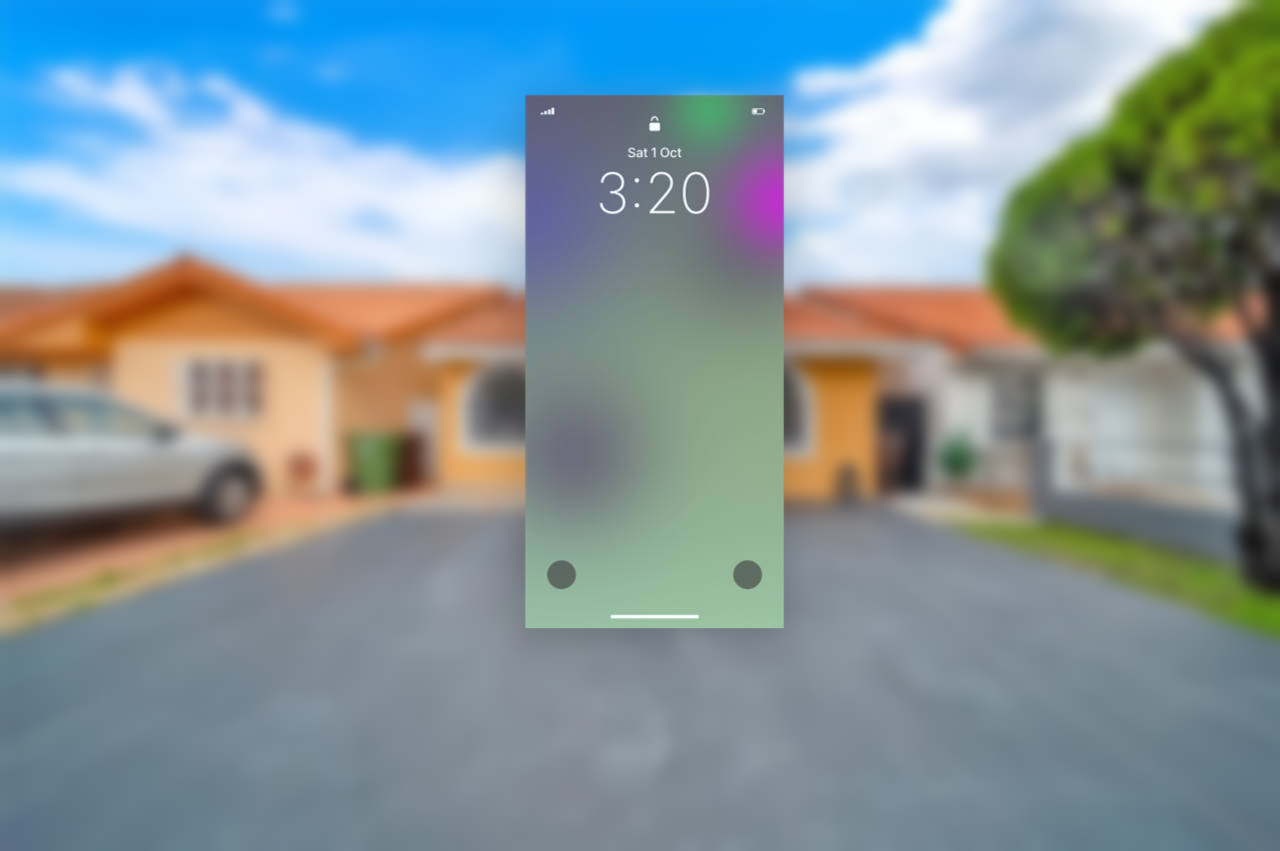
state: 3:20
